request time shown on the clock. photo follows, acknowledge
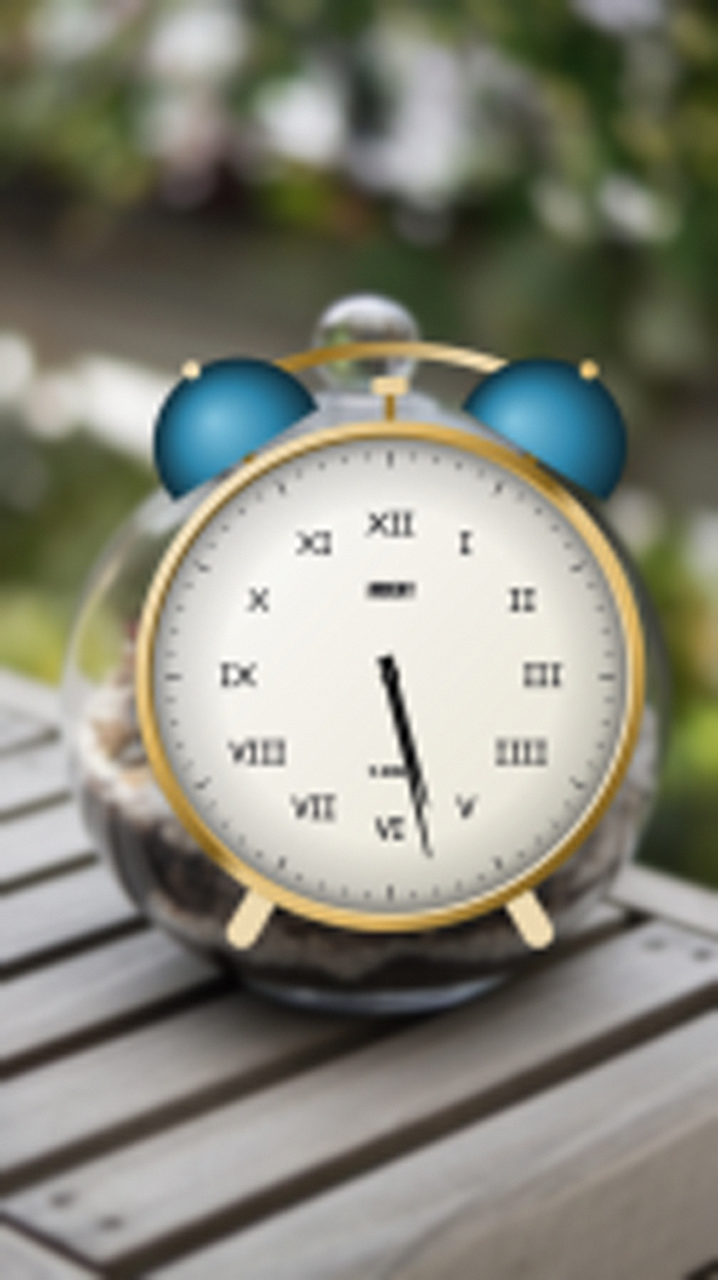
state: 5:28
